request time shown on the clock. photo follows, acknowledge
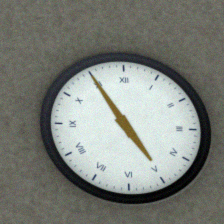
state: 4:55
